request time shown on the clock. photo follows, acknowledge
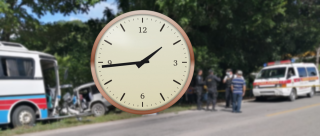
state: 1:44
